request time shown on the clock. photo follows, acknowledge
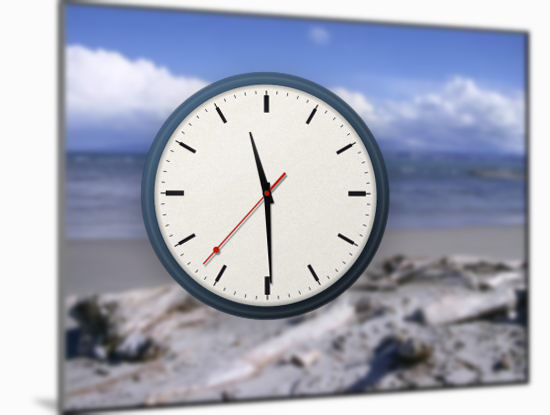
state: 11:29:37
